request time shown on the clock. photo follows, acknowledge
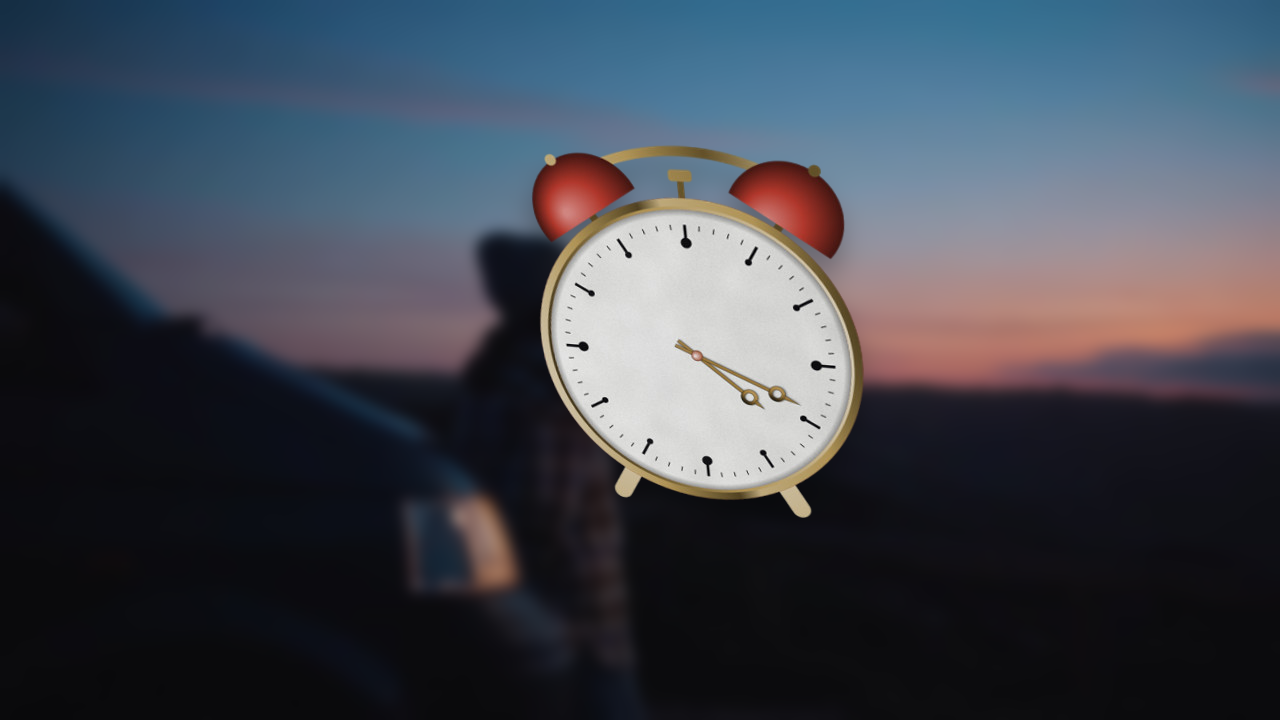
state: 4:19
